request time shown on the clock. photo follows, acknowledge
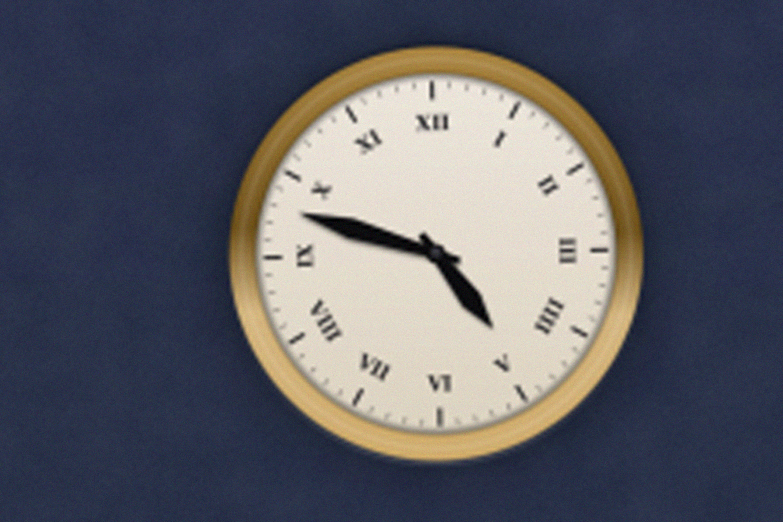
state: 4:48
